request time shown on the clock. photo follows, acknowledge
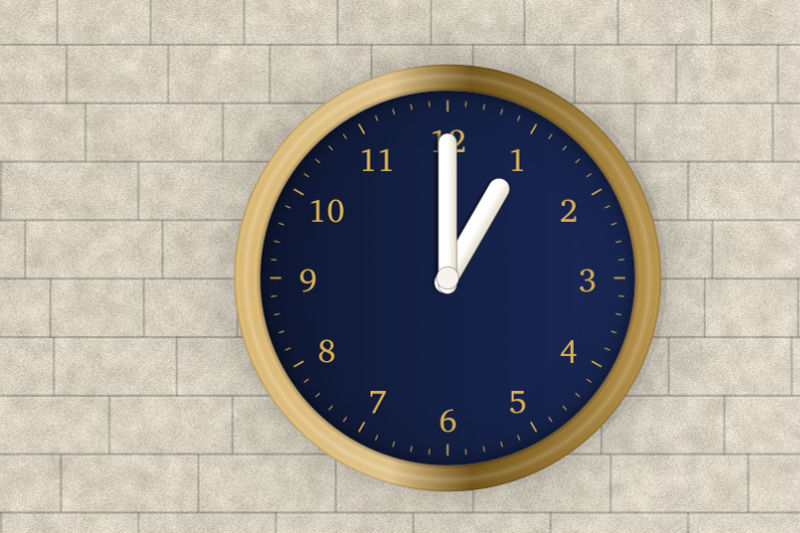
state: 1:00
